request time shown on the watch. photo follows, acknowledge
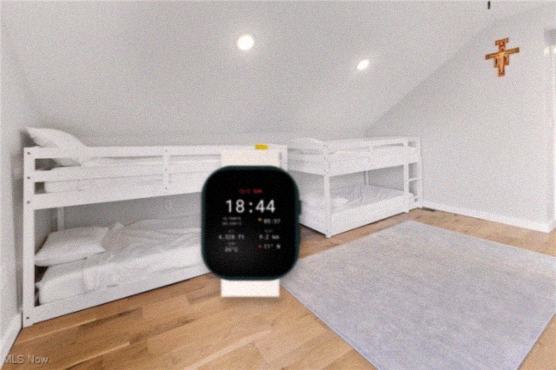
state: 18:44
